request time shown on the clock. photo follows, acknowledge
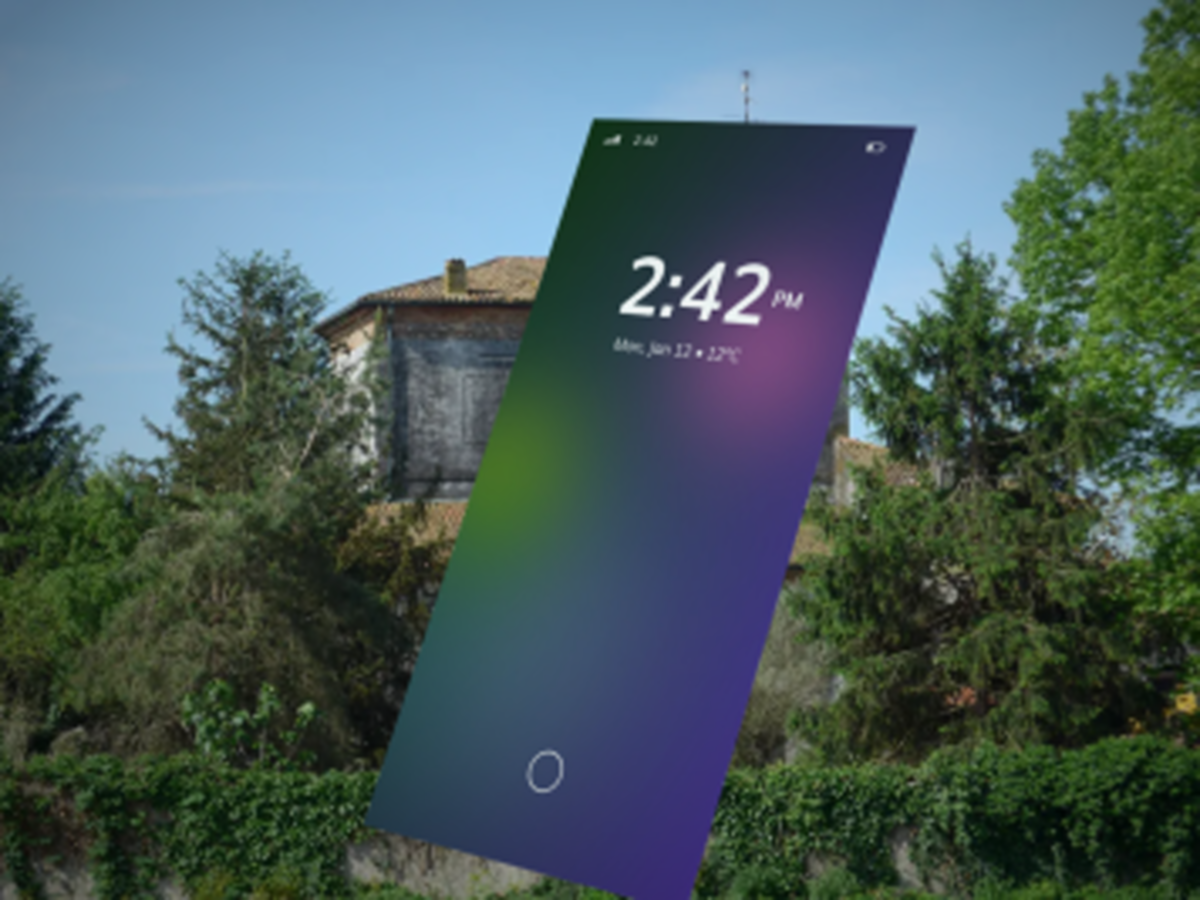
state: 2:42
